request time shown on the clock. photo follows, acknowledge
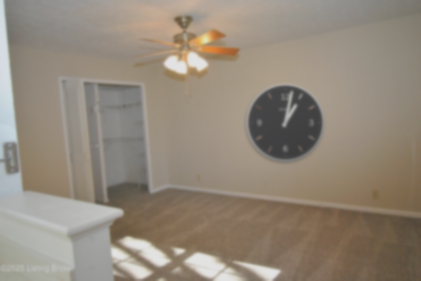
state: 1:02
